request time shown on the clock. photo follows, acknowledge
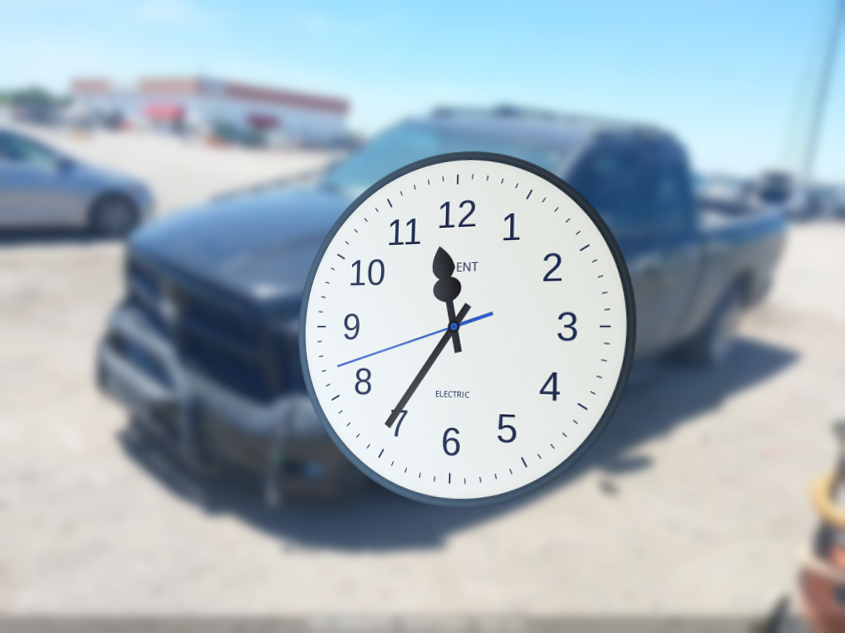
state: 11:35:42
